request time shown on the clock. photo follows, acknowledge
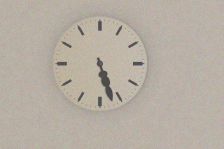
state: 5:27
